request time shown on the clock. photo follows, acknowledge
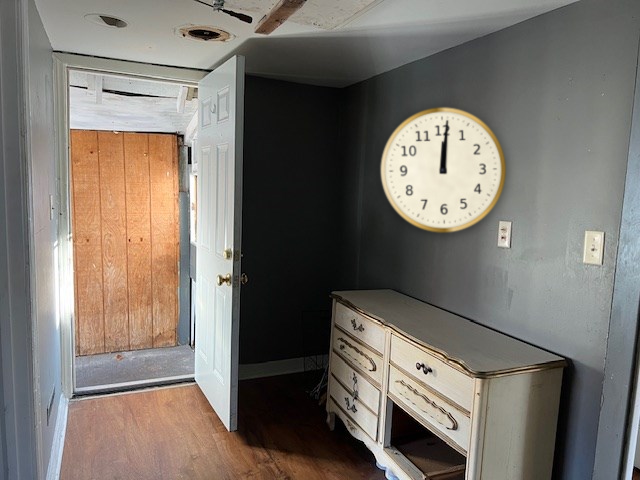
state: 12:01
